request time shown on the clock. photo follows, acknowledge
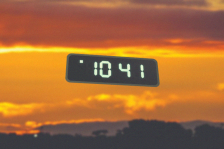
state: 10:41
